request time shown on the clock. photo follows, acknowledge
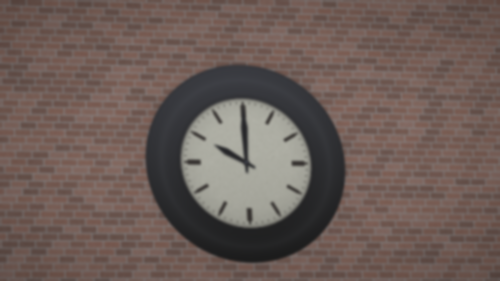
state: 10:00
